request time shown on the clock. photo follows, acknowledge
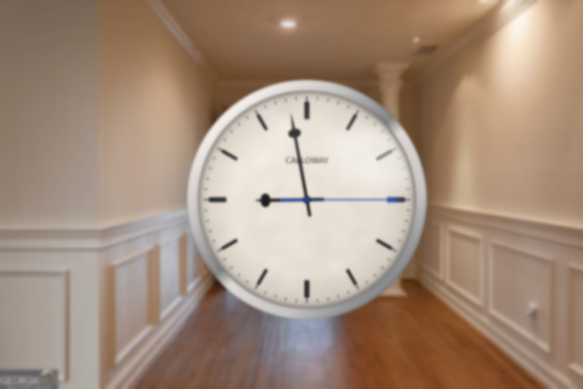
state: 8:58:15
